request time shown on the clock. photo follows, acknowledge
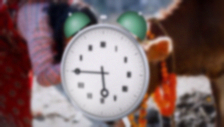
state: 5:45
